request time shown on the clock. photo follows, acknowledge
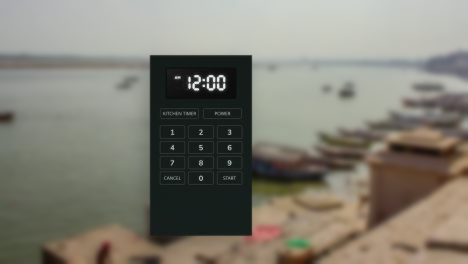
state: 12:00
